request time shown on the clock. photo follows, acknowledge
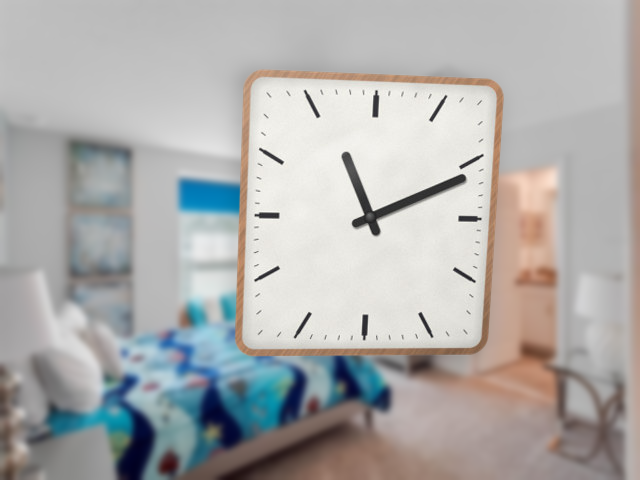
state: 11:11
